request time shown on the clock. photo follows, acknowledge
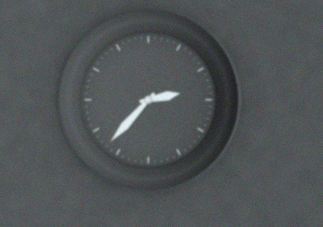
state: 2:37
